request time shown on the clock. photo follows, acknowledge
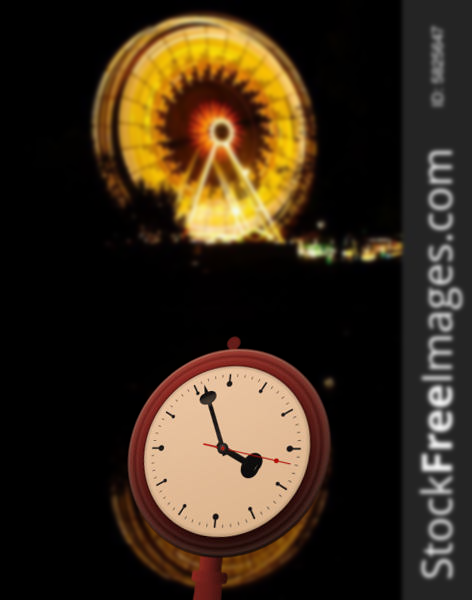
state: 3:56:17
